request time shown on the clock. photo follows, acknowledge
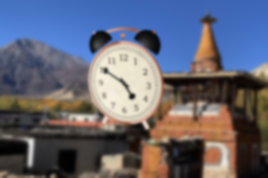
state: 4:50
